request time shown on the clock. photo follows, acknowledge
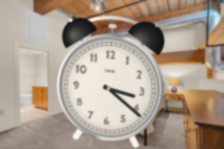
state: 3:21
